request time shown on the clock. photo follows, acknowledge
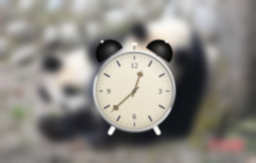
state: 12:38
